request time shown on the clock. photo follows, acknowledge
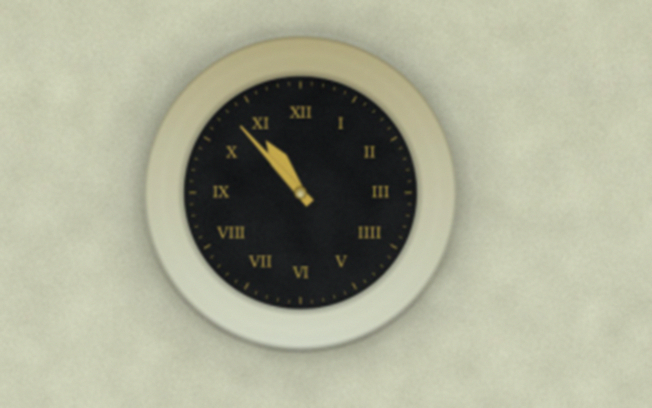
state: 10:53
